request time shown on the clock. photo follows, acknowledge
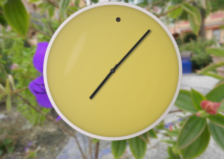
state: 7:06
